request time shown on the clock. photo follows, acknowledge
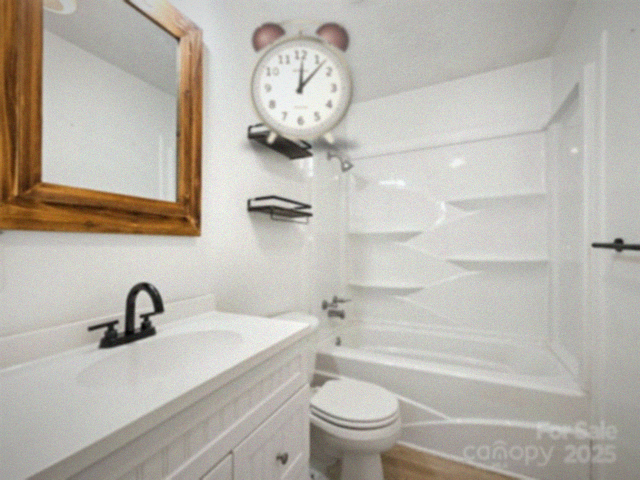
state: 12:07
